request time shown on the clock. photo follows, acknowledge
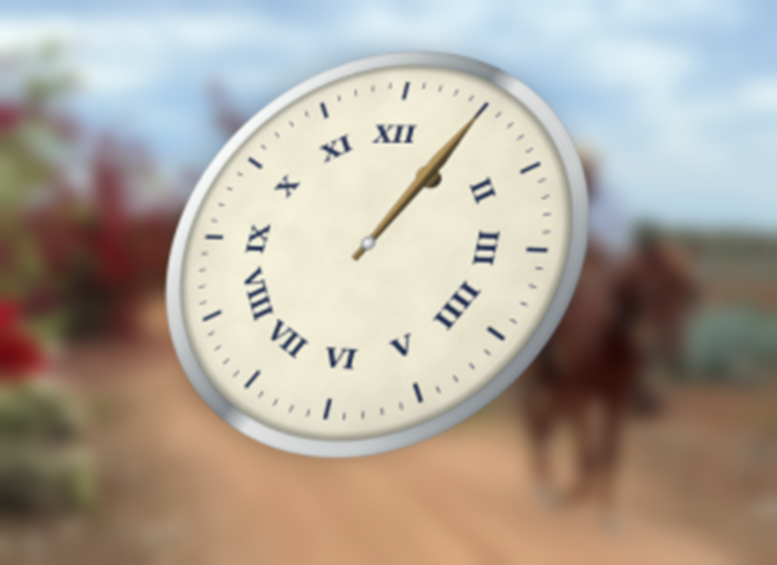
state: 1:05
